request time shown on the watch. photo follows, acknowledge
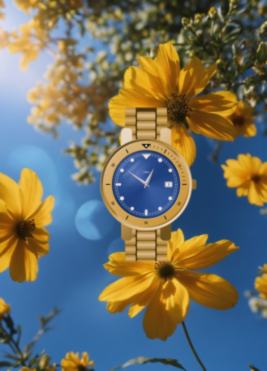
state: 12:51
